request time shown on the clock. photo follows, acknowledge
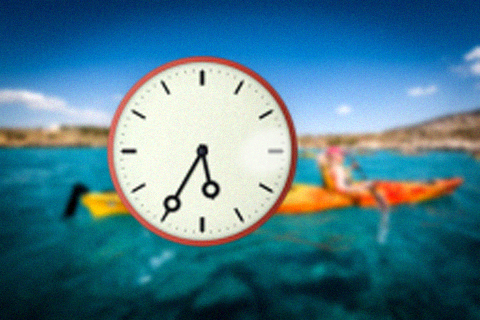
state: 5:35
